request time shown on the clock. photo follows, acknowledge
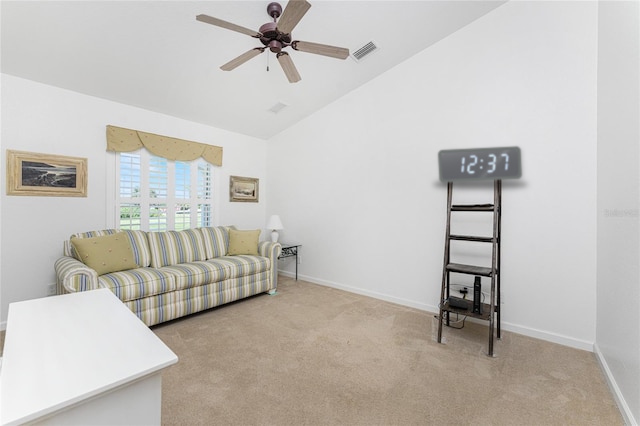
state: 12:37
